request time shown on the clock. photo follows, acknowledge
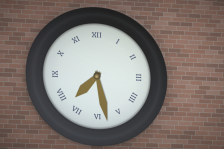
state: 7:28
